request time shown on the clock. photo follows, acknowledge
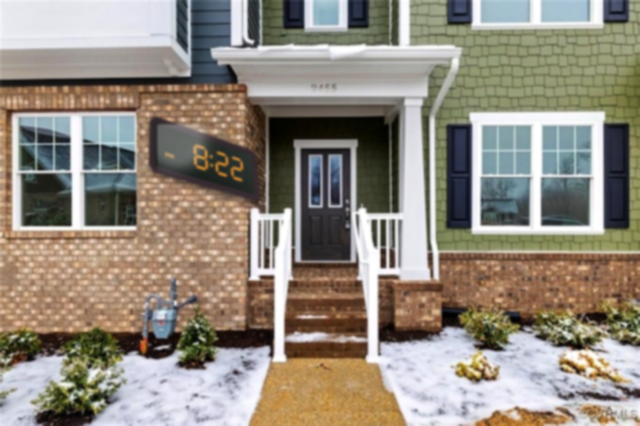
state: 8:22
